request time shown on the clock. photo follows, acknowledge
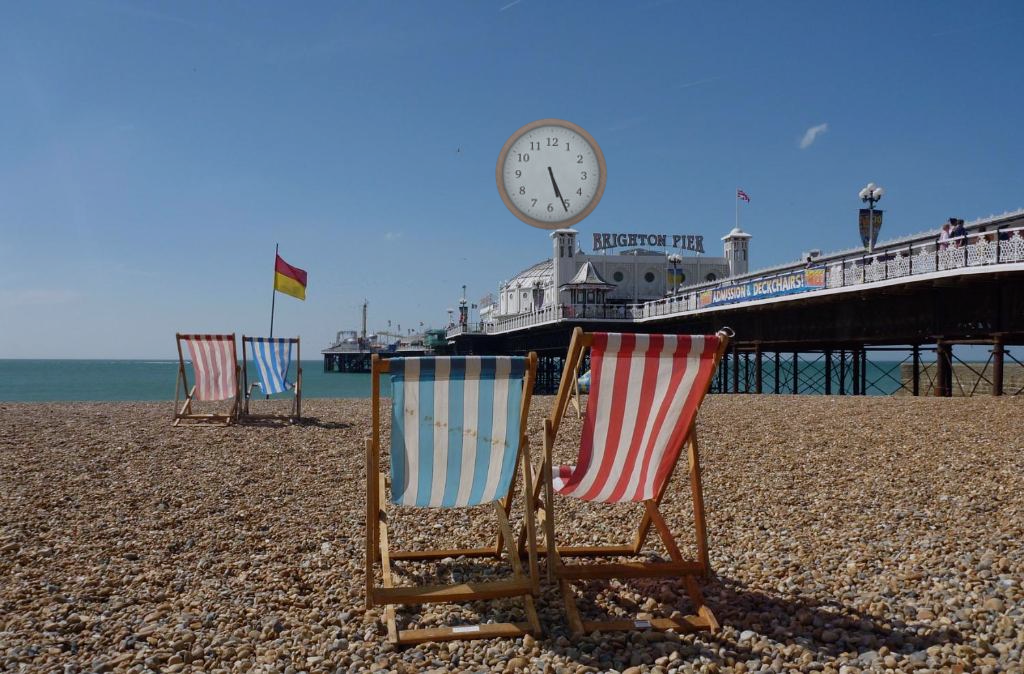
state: 5:26
